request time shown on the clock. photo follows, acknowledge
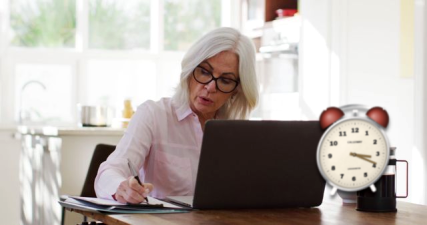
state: 3:19
